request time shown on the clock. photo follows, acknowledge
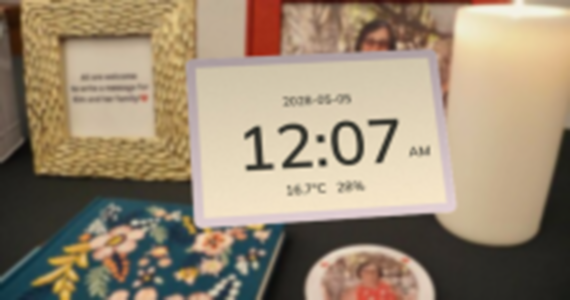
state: 12:07
